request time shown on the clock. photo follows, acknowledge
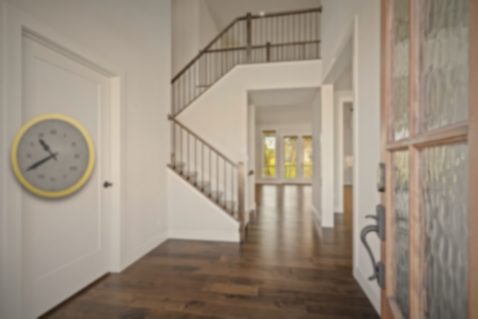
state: 10:40
